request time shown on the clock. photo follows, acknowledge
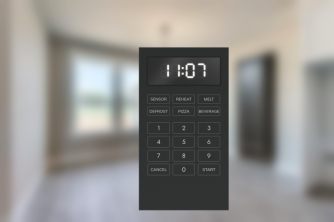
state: 11:07
